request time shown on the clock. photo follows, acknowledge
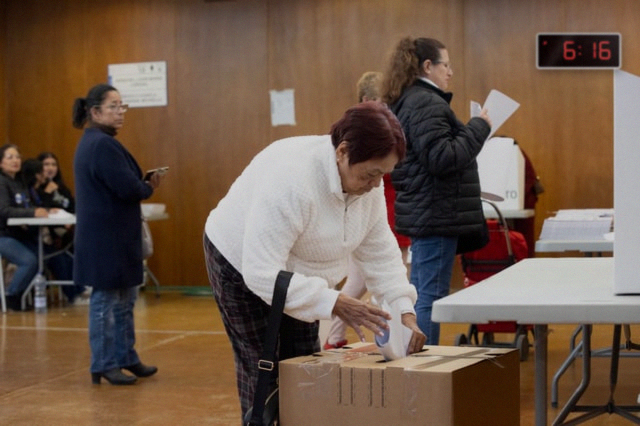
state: 6:16
